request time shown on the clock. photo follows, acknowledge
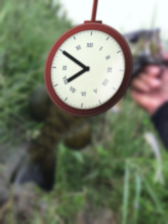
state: 7:50
